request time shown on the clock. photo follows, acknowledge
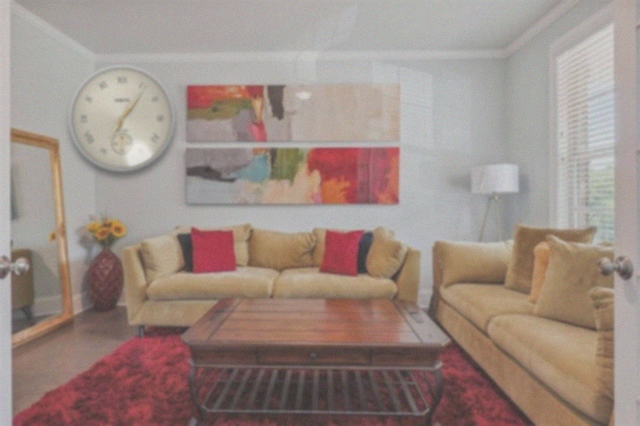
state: 7:06
